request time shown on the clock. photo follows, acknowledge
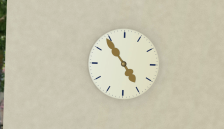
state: 4:54
